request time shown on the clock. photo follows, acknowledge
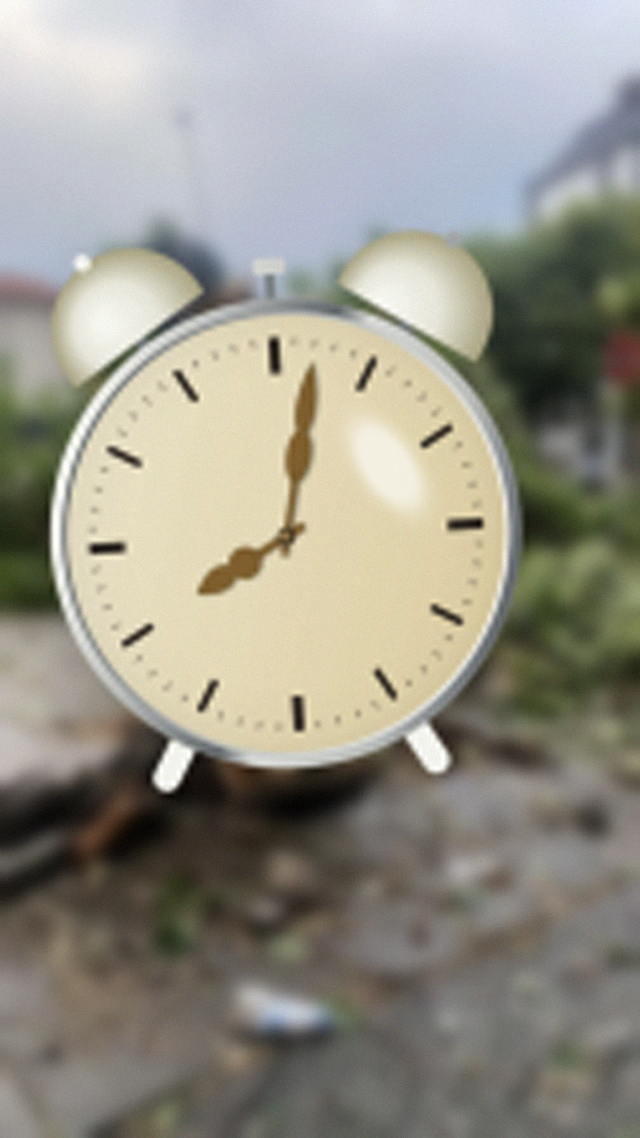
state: 8:02
